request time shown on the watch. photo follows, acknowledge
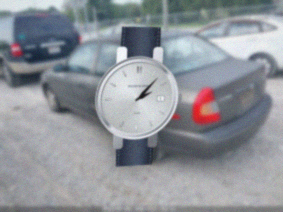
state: 2:07
